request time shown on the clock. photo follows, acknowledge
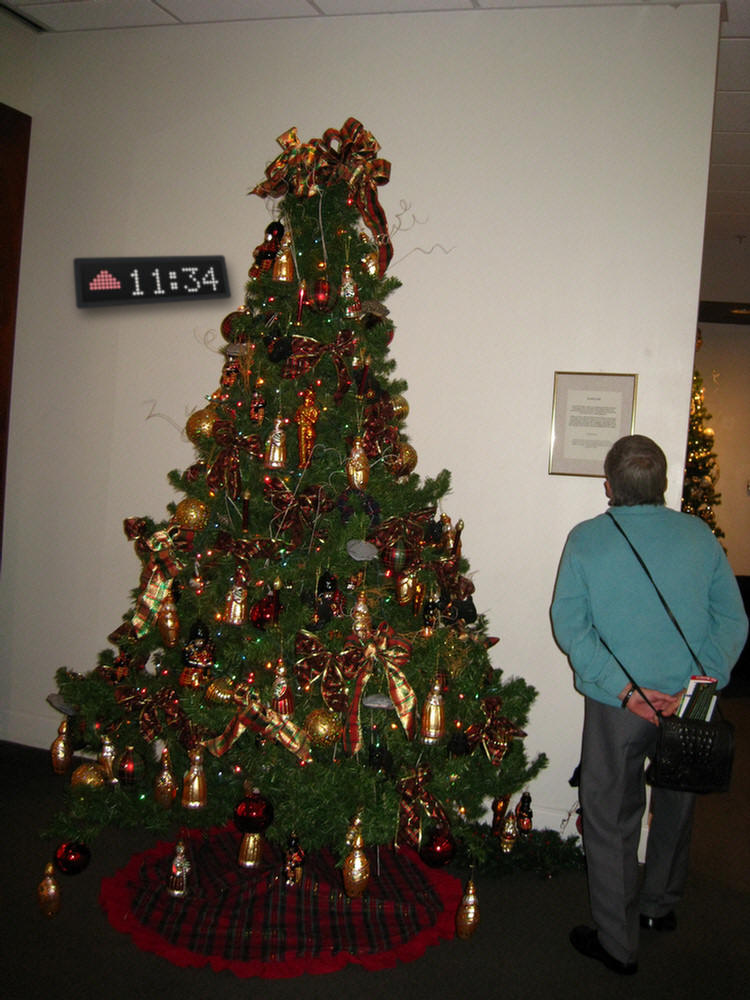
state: 11:34
